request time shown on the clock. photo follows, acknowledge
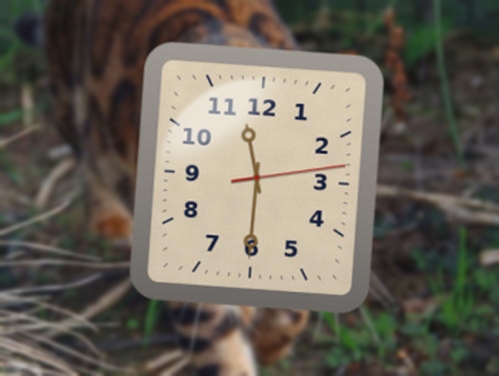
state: 11:30:13
